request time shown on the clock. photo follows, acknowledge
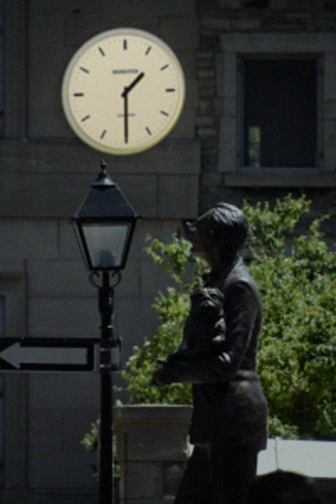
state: 1:30
